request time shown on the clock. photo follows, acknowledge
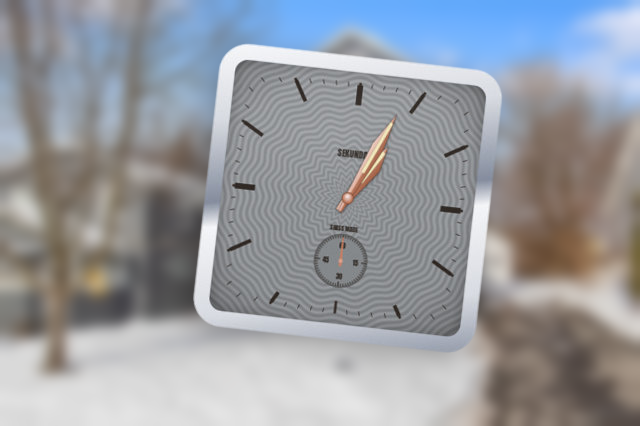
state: 1:04
